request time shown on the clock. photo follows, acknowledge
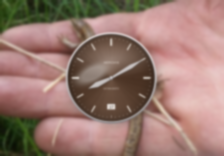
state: 8:10
